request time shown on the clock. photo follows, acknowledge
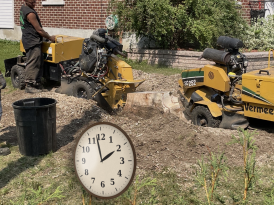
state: 1:58
